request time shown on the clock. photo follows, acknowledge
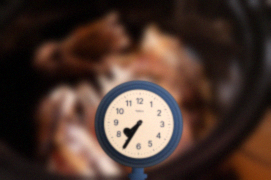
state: 7:35
